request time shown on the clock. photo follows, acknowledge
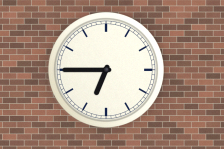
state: 6:45
